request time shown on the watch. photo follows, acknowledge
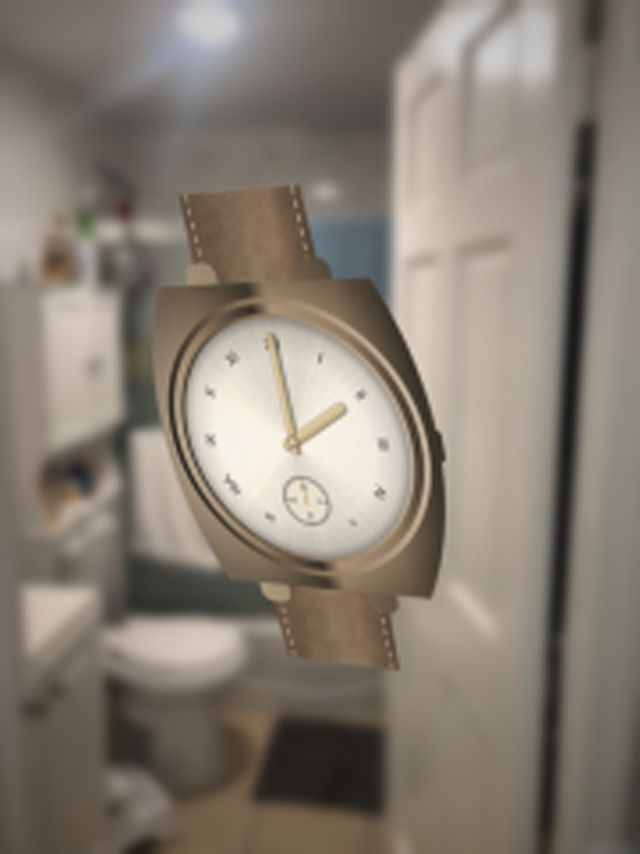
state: 2:00
